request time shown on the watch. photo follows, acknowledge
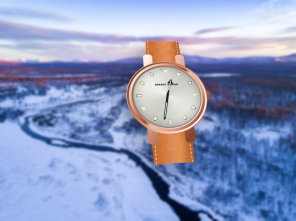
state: 12:32
